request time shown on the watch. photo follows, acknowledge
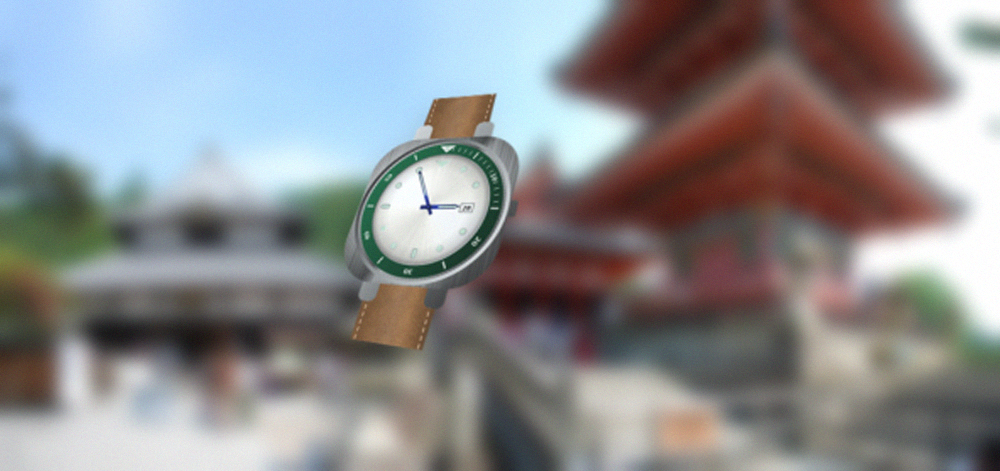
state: 2:55
